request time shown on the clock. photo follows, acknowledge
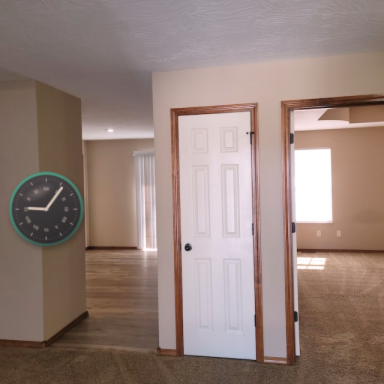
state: 9:06
